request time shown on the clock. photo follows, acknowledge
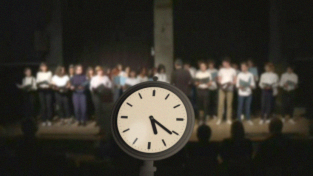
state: 5:21
